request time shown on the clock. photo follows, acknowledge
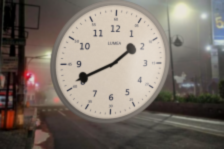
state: 1:41
